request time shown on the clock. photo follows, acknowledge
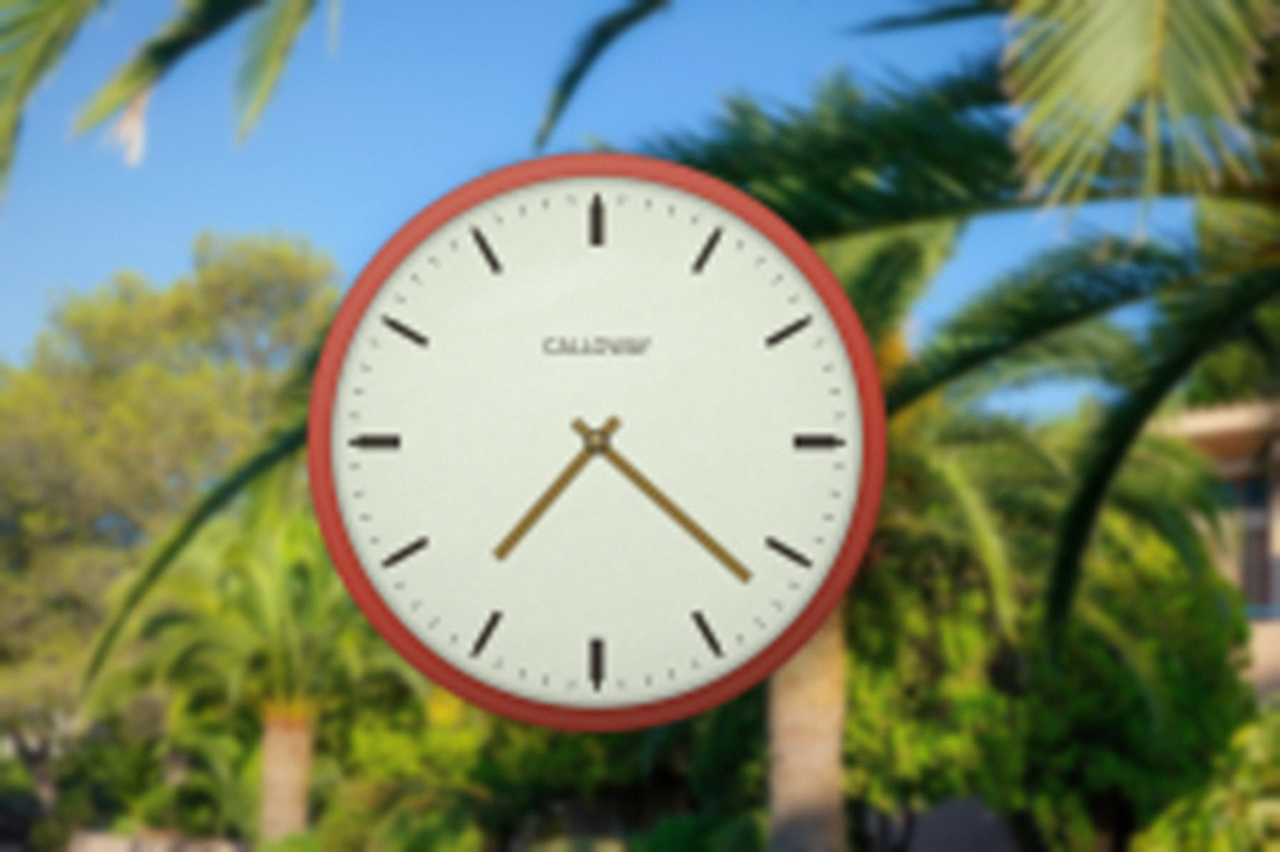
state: 7:22
